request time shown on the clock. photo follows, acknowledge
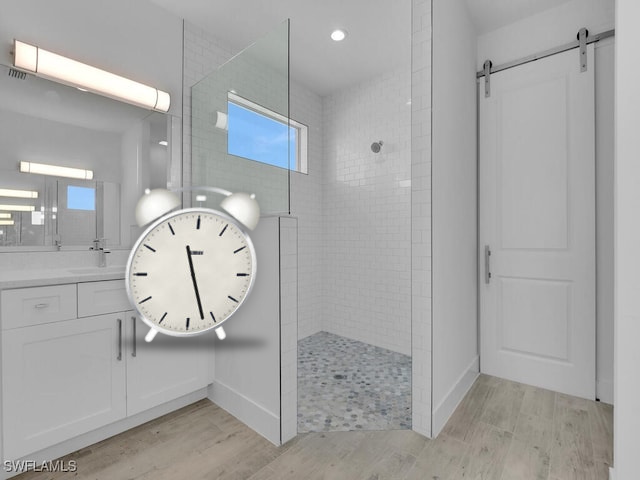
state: 11:27
